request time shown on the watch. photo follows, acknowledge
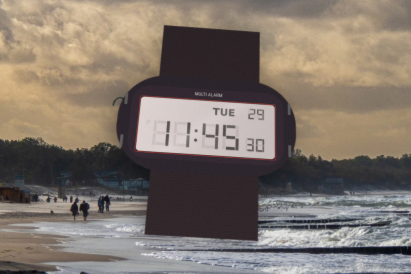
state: 11:45:30
